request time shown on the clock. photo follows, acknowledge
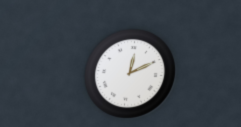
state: 12:10
